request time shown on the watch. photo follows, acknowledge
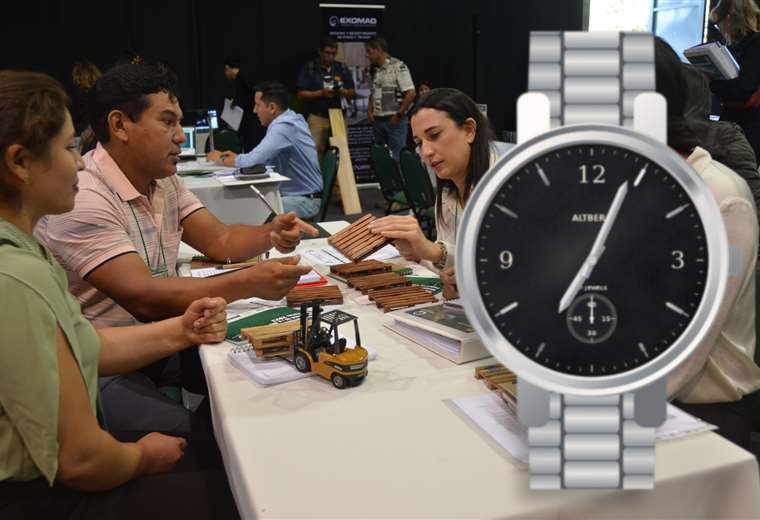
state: 7:04
